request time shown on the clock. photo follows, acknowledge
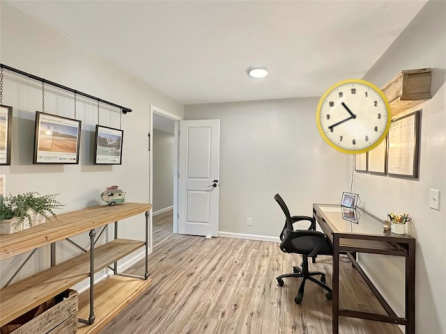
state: 10:41
